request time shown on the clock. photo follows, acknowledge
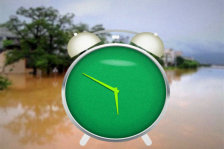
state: 5:50
